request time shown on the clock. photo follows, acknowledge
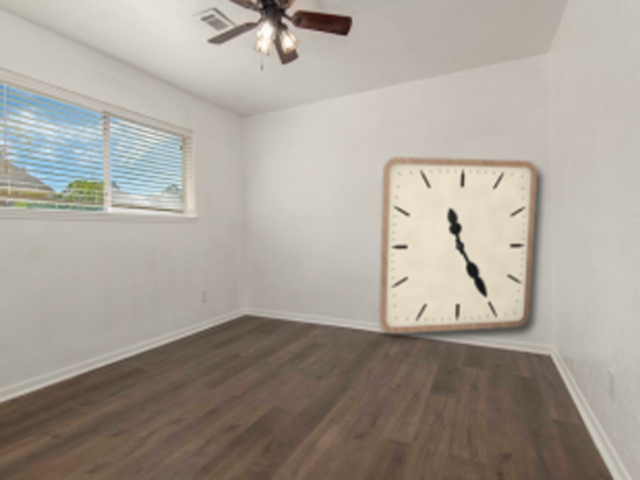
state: 11:25
